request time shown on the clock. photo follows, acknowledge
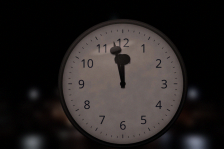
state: 11:58
